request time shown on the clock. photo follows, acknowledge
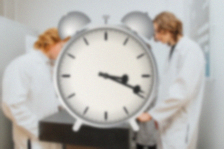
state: 3:19
